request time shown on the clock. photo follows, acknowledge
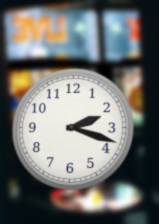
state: 2:18
